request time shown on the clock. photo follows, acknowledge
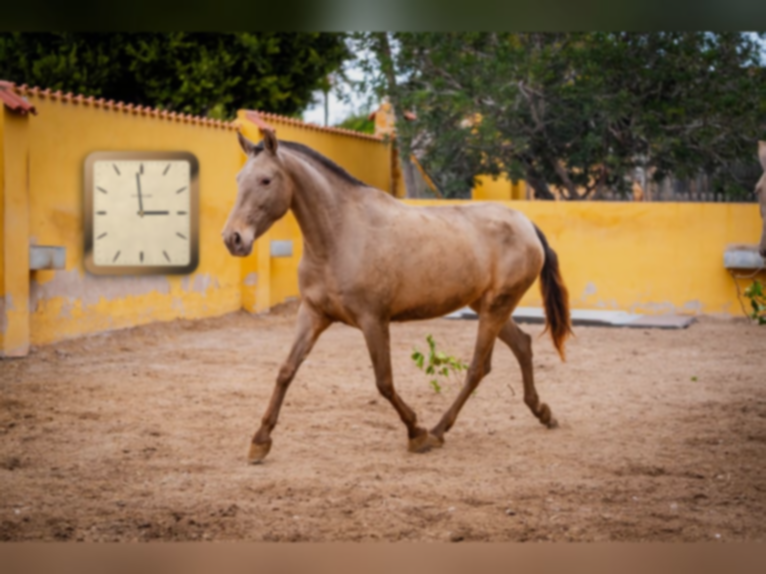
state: 2:59
